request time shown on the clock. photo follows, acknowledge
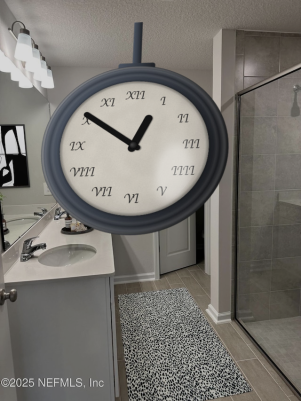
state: 12:51
